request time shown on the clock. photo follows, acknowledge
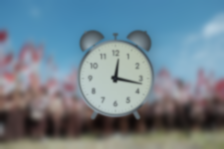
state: 12:17
